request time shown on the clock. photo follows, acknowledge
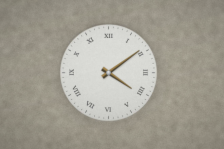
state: 4:09
